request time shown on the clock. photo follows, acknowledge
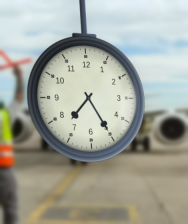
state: 7:25
